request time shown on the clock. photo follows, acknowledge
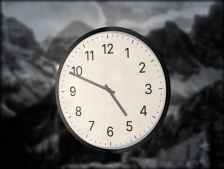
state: 4:49
